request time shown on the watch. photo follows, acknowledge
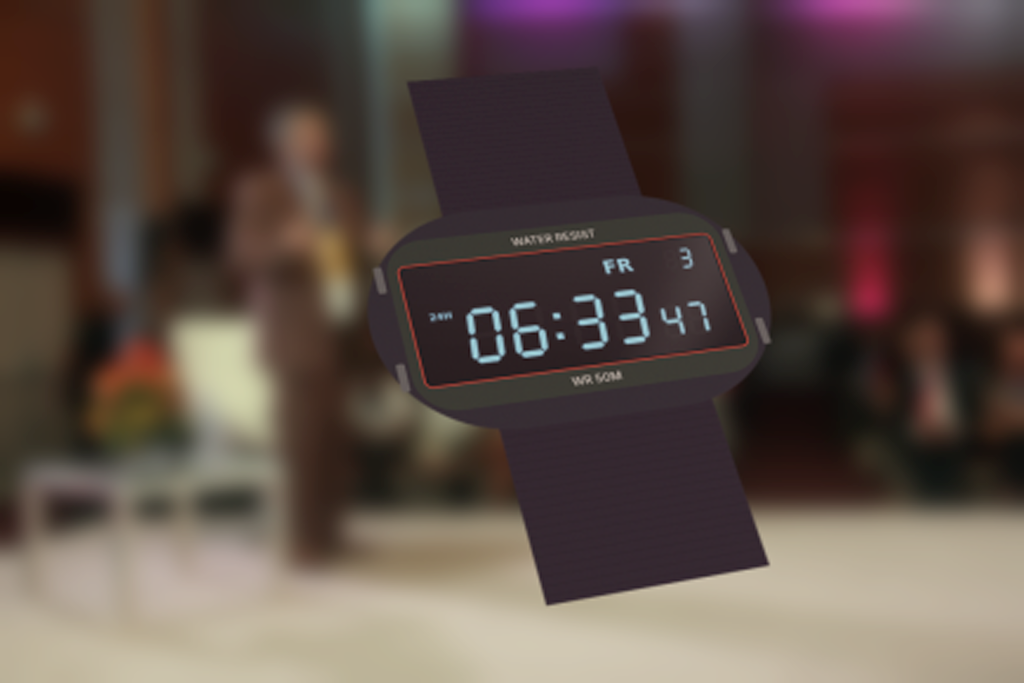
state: 6:33:47
